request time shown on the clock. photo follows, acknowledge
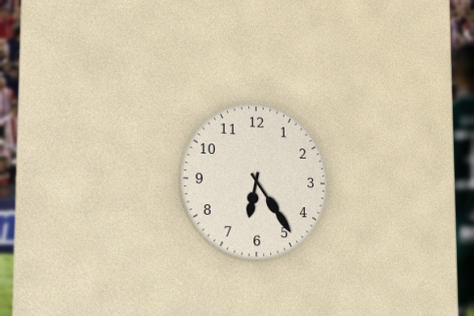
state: 6:24
